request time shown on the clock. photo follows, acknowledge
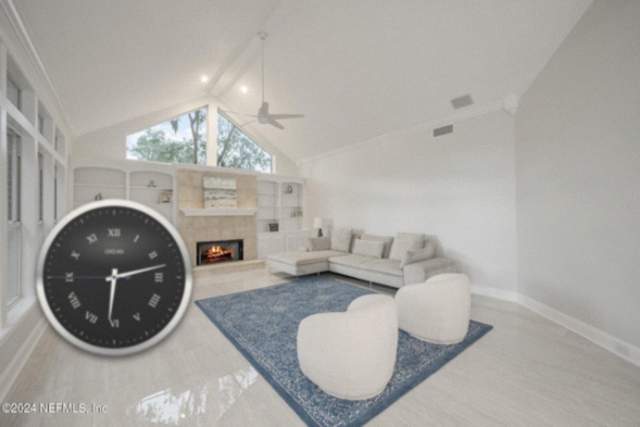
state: 6:12:45
